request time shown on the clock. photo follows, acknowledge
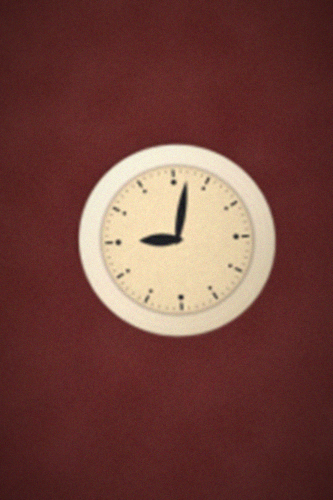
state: 9:02
